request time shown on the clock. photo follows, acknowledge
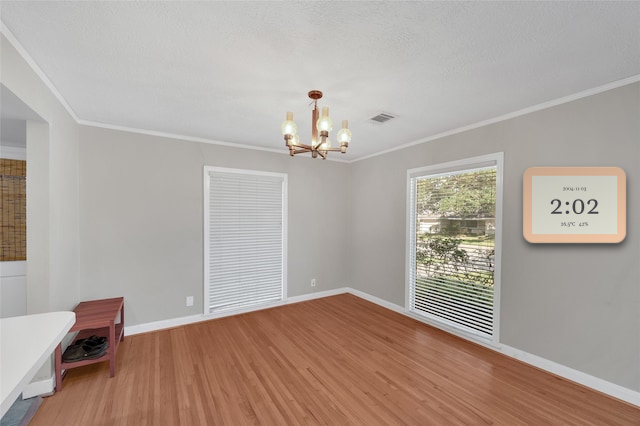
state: 2:02
